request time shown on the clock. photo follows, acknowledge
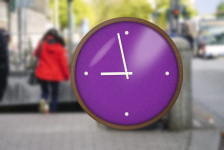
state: 8:58
